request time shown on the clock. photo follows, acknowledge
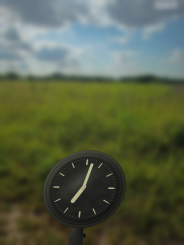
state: 7:02
